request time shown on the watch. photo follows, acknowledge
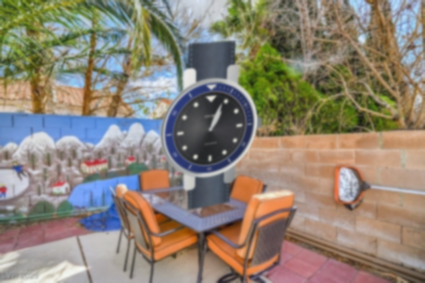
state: 1:04
